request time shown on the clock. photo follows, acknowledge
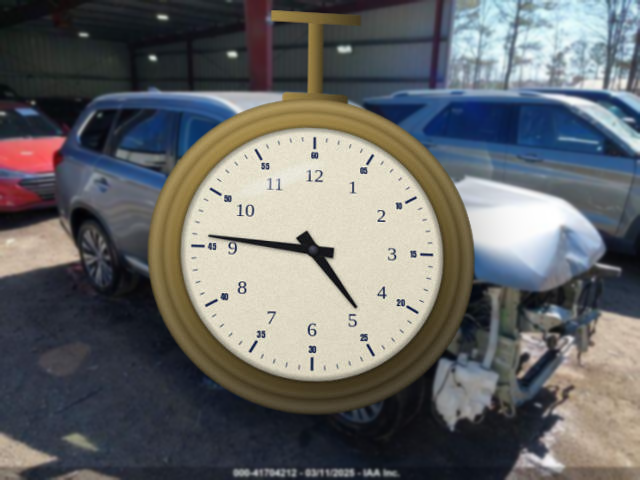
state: 4:46
